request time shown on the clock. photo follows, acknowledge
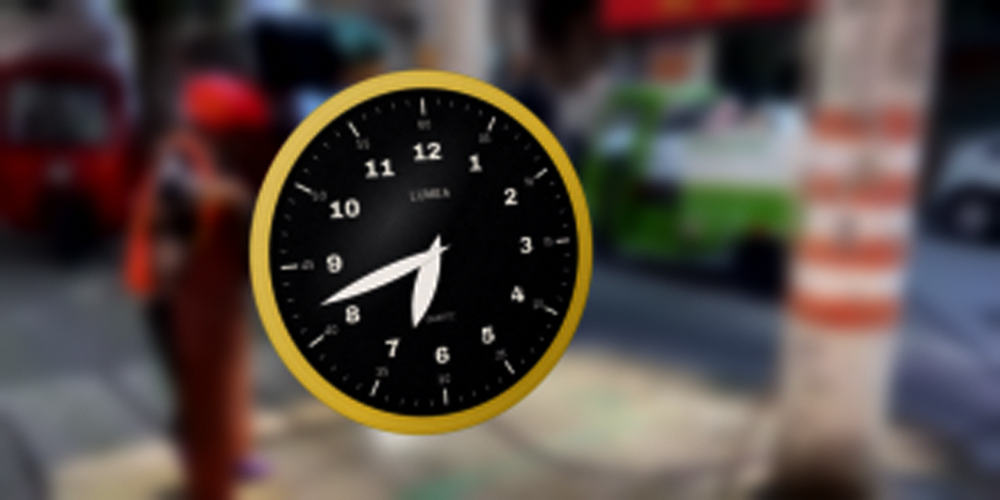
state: 6:42
